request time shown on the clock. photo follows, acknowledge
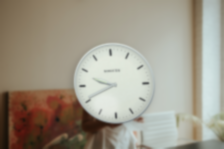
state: 9:41
